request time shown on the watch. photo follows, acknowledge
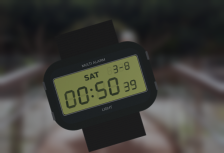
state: 0:50:39
